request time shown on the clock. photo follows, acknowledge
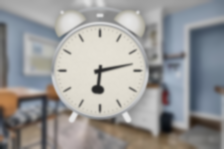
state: 6:13
